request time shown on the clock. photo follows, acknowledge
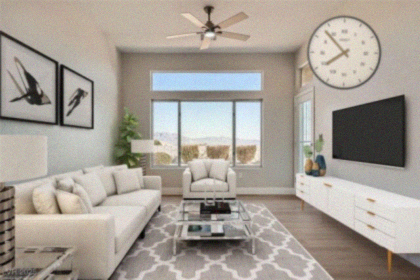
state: 7:53
